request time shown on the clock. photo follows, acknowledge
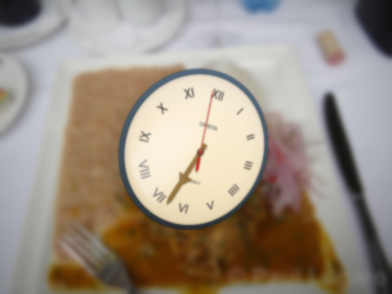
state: 6:32:59
